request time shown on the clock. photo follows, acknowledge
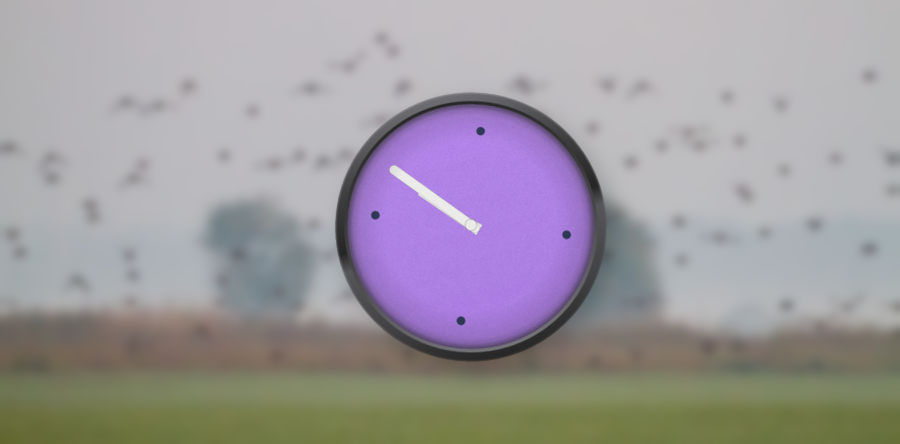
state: 9:50
